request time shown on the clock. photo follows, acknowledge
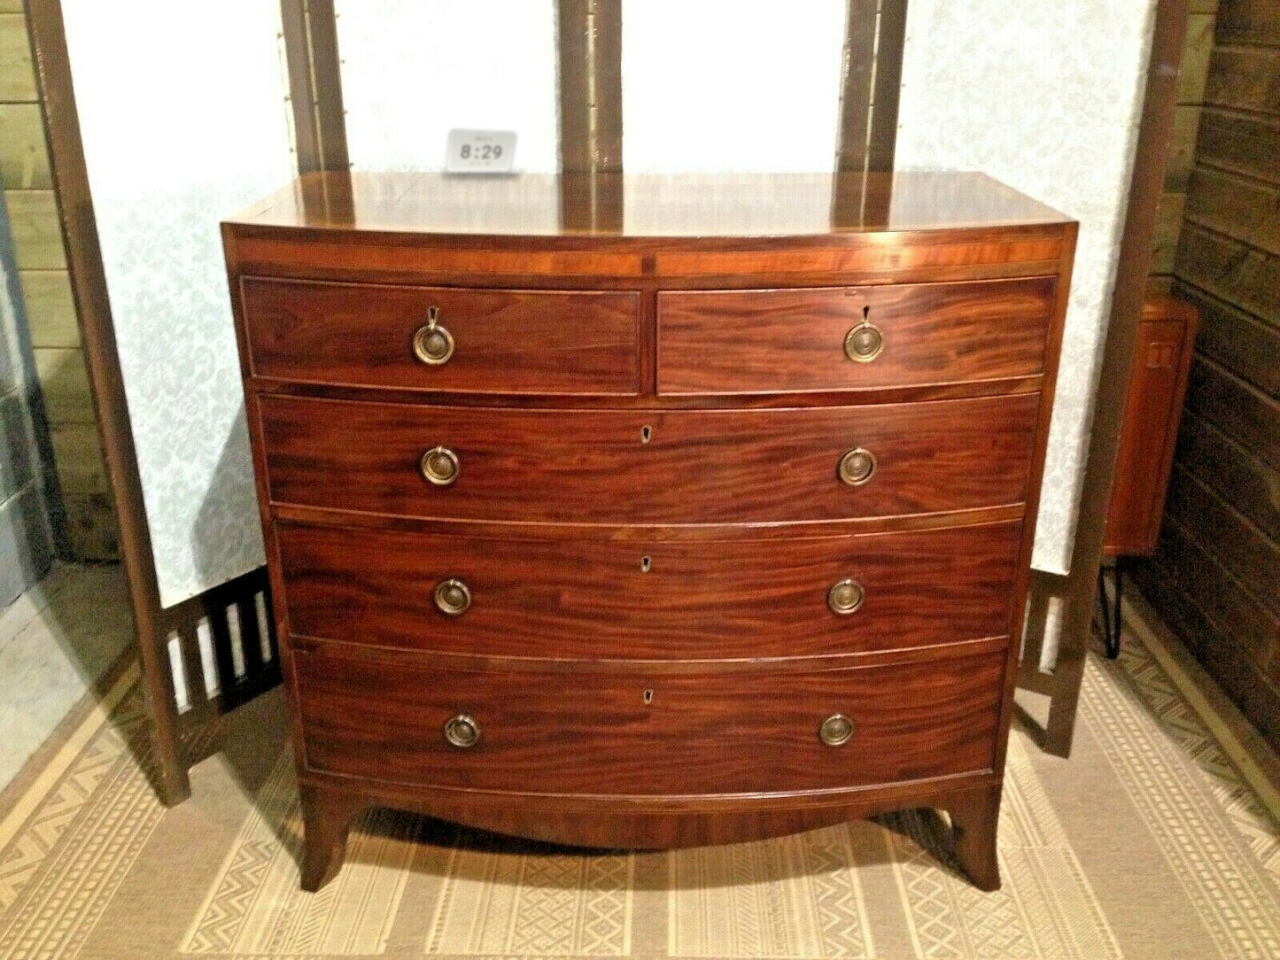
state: 8:29
